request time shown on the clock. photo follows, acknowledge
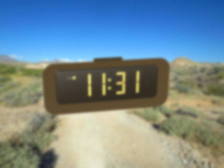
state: 11:31
